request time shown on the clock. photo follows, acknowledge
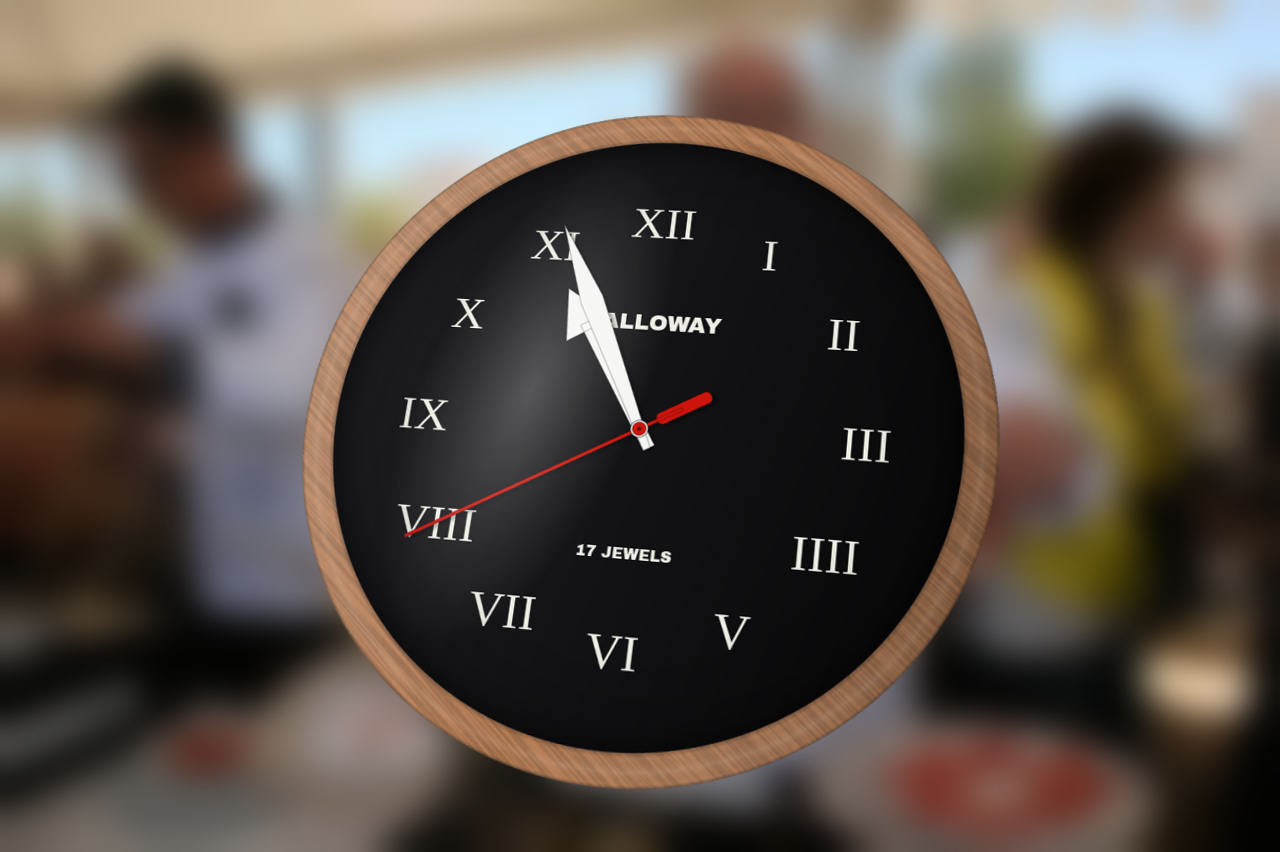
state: 10:55:40
